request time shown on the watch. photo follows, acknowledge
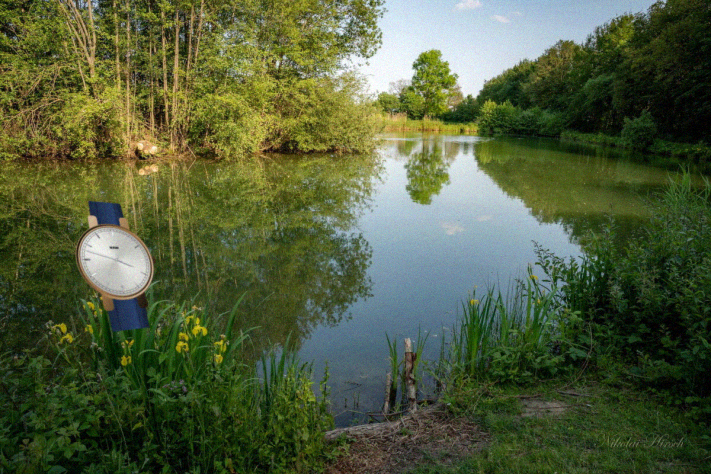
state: 3:48
